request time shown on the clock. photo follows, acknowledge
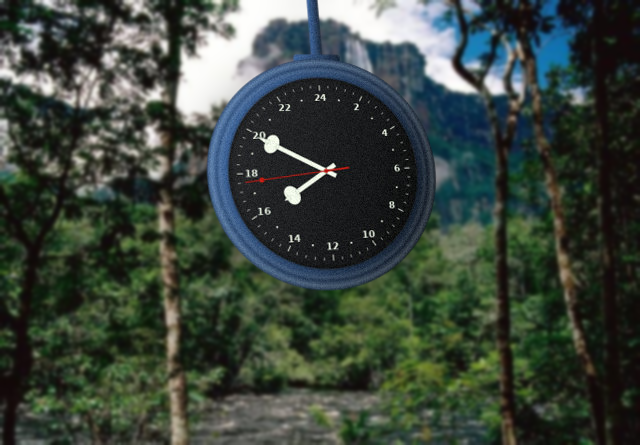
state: 15:49:44
